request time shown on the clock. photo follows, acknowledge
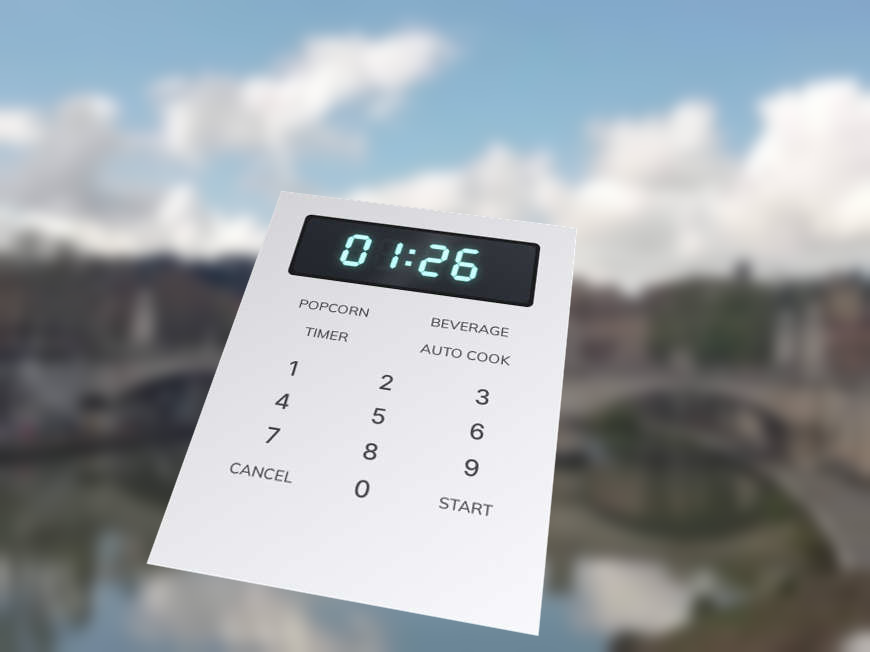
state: 1:26
